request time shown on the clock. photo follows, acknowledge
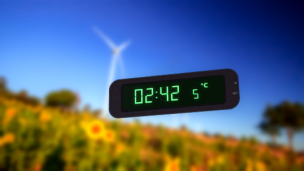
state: 2:42
